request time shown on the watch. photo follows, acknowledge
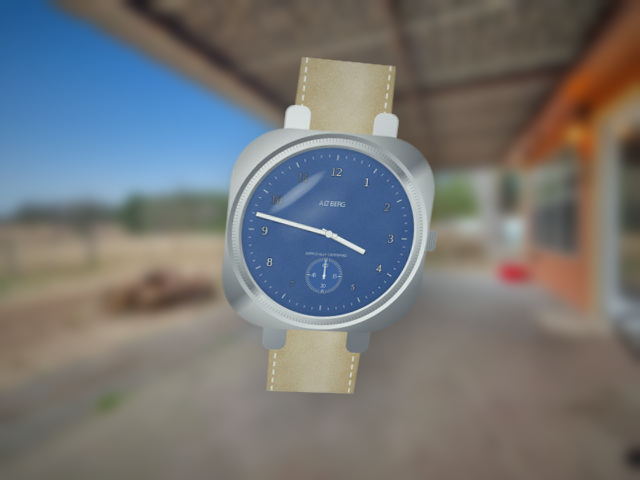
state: 3:47
